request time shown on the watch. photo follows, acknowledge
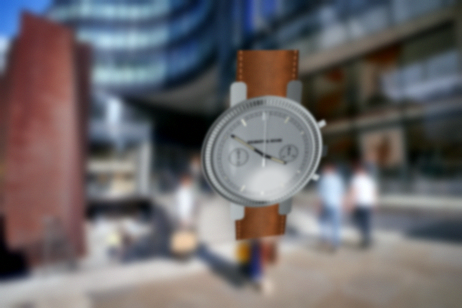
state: 3:51
